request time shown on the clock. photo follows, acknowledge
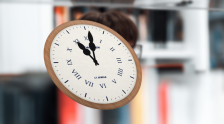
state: 11:01
